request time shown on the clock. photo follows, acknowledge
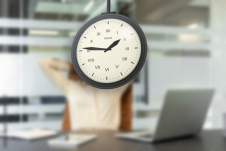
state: 1:46
